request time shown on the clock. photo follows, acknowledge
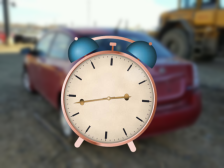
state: 2:43
